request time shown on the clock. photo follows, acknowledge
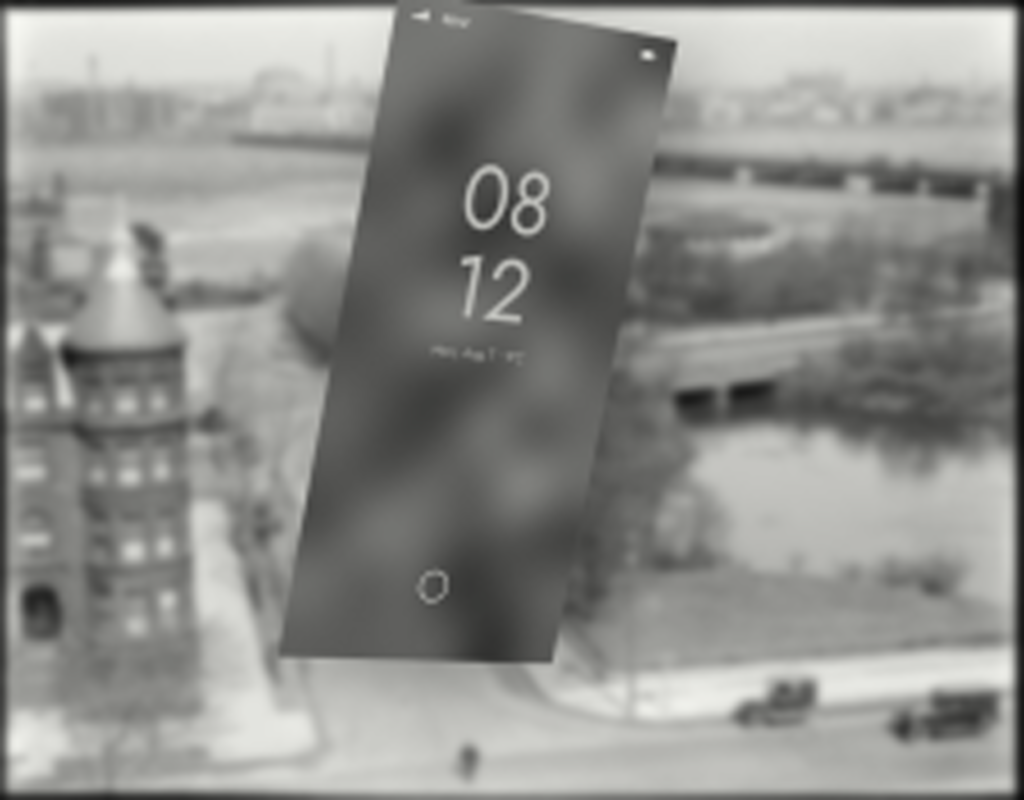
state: 8:12
